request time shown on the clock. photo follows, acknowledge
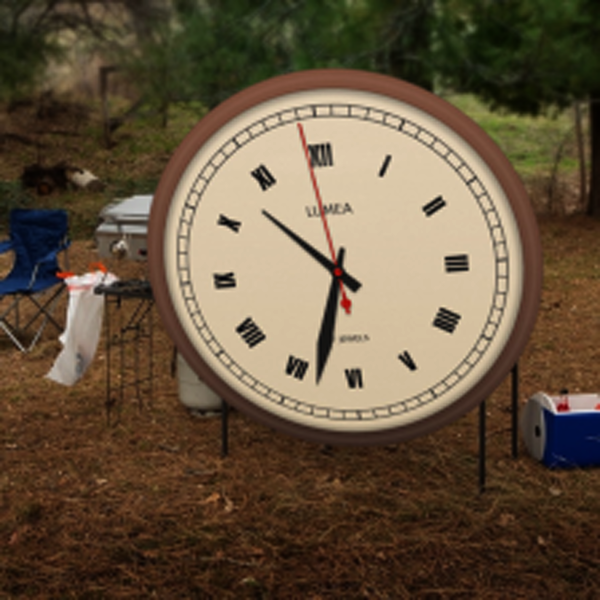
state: 10:32:59
